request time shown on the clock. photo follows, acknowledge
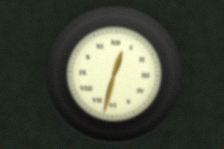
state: 12:32
